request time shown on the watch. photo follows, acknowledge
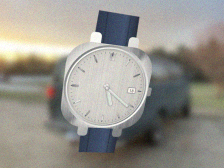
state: 5:21
